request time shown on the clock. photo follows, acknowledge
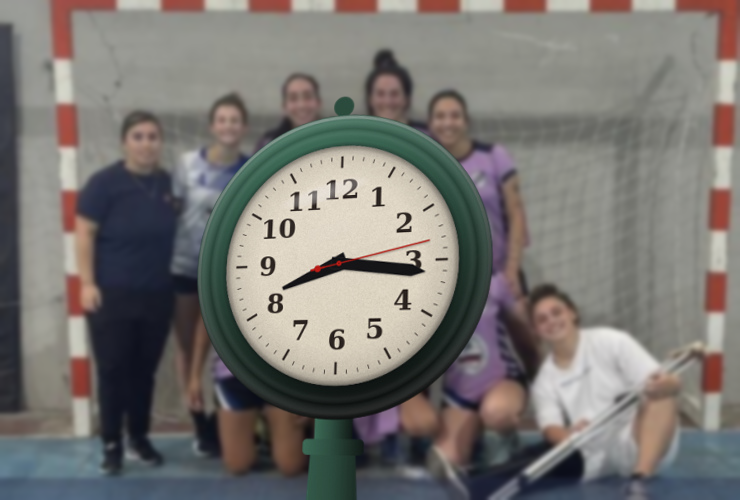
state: 8:16:13
